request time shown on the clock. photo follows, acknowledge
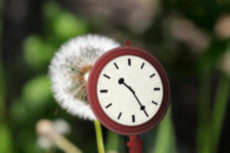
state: 10:25
